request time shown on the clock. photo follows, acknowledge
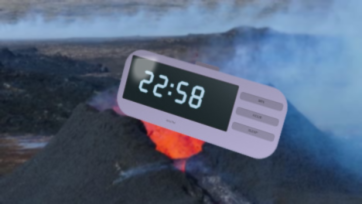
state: 22:58
